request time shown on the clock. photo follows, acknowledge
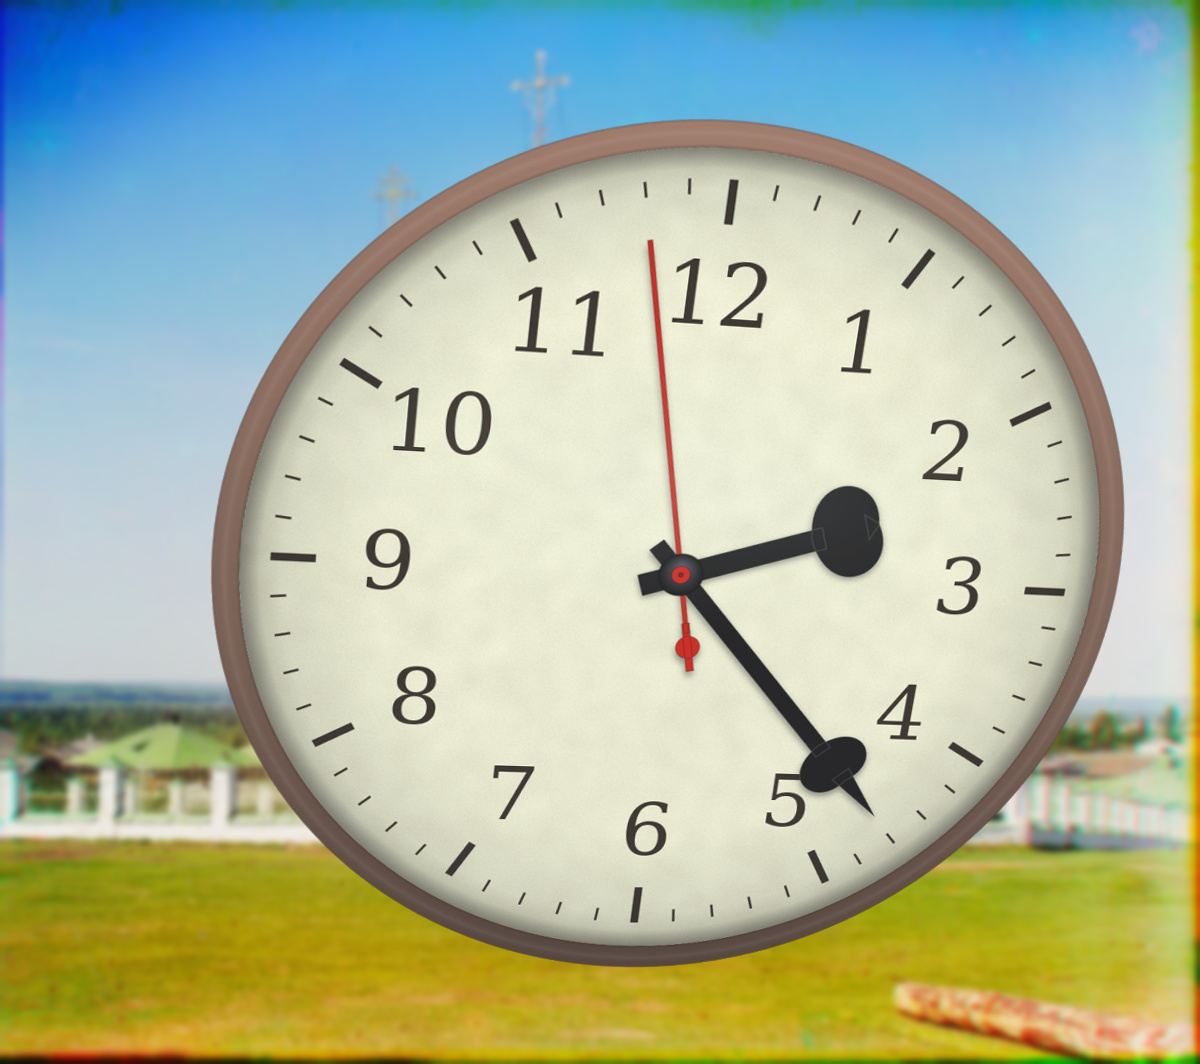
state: 2:22:58
